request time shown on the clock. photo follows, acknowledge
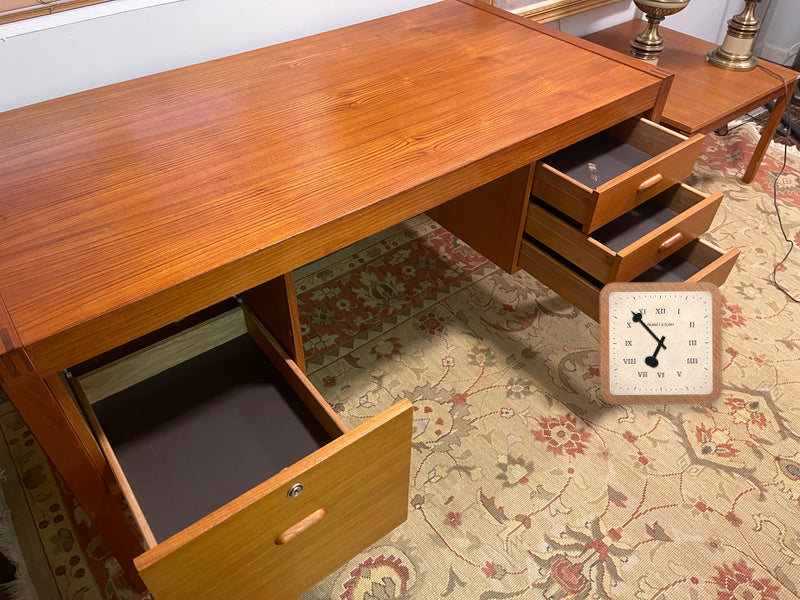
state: 6:53
